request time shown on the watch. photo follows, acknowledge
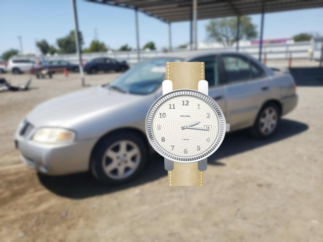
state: 2:16
